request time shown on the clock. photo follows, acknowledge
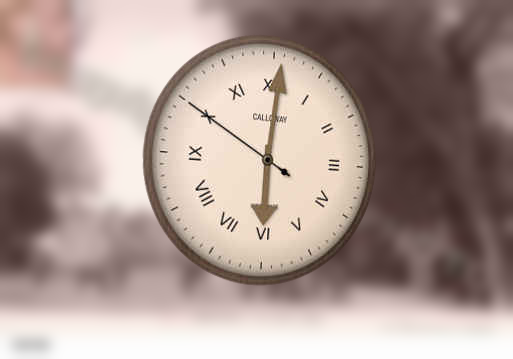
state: 6:00:50
